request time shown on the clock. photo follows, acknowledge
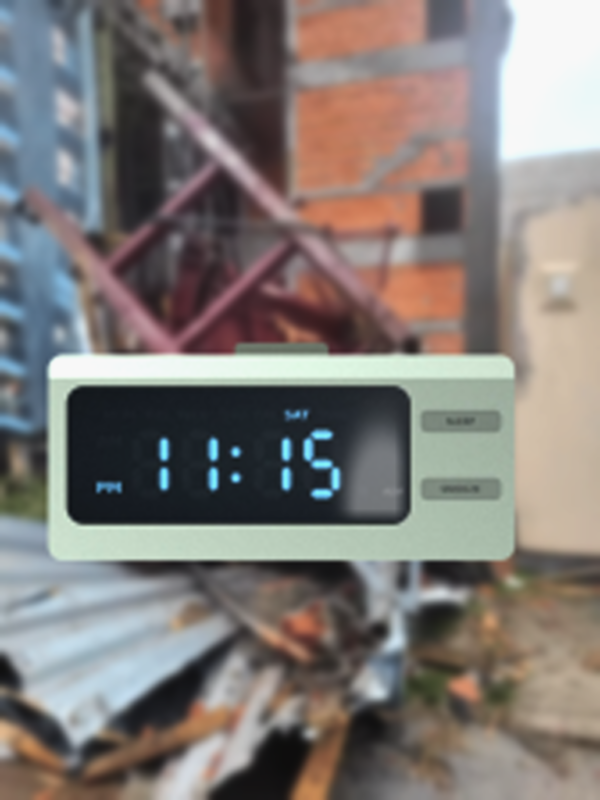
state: 11:15
